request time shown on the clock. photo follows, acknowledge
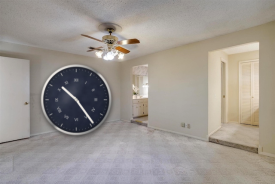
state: 10:24
